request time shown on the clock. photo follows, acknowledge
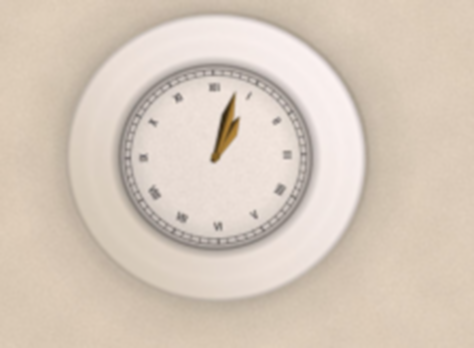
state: 1:03
